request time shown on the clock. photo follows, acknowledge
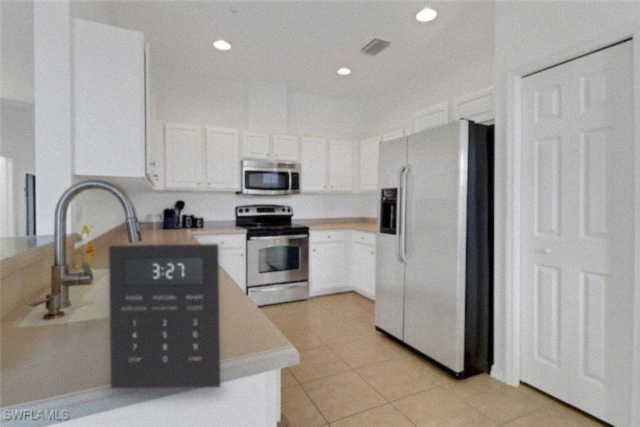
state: 3:27
